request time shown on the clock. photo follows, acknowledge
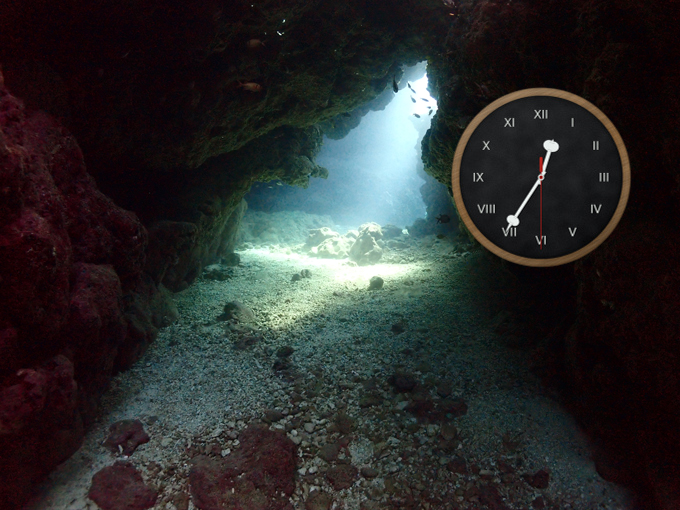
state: 12:35:30
